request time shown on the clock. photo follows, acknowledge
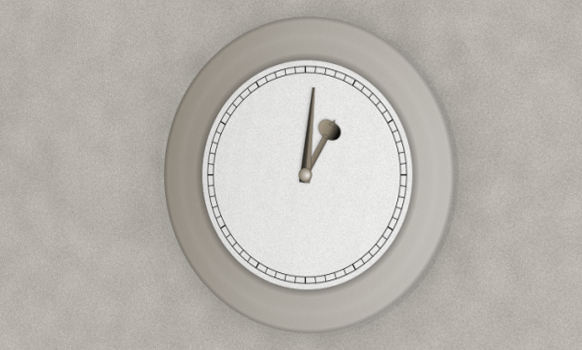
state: 1:01
